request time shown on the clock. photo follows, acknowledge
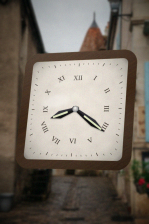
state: 8:21
